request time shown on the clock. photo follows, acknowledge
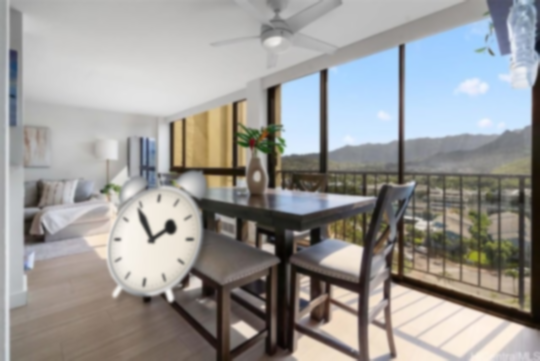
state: 1:54
